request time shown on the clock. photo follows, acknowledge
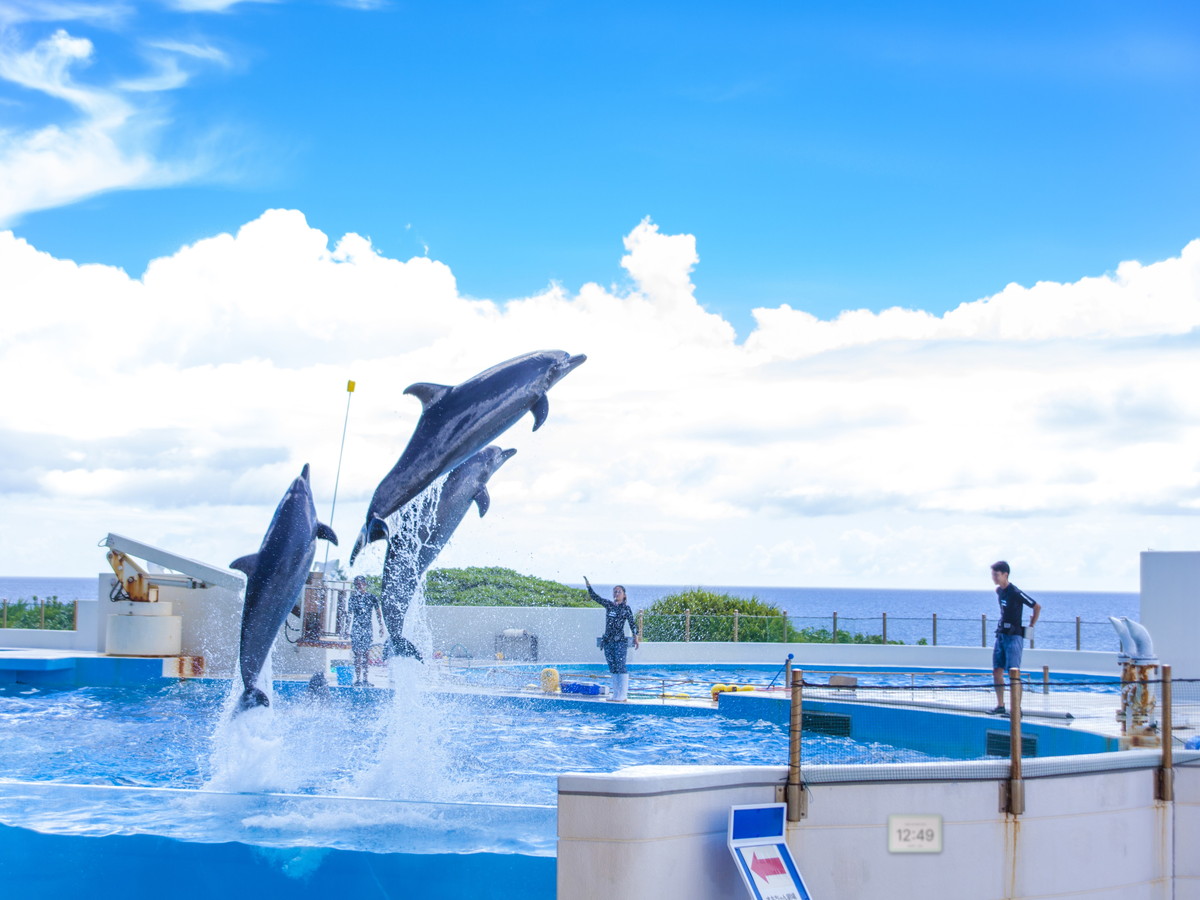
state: 12:49
